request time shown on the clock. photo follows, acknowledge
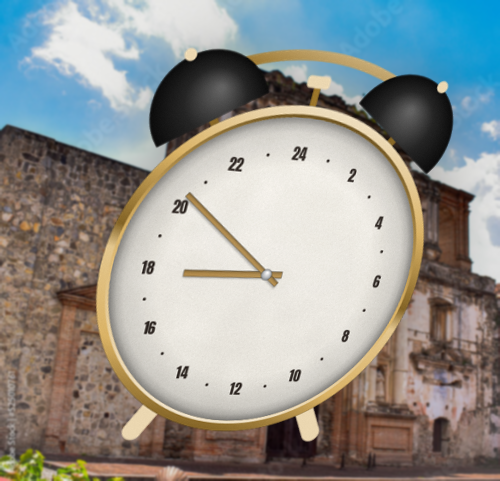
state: 17:51
